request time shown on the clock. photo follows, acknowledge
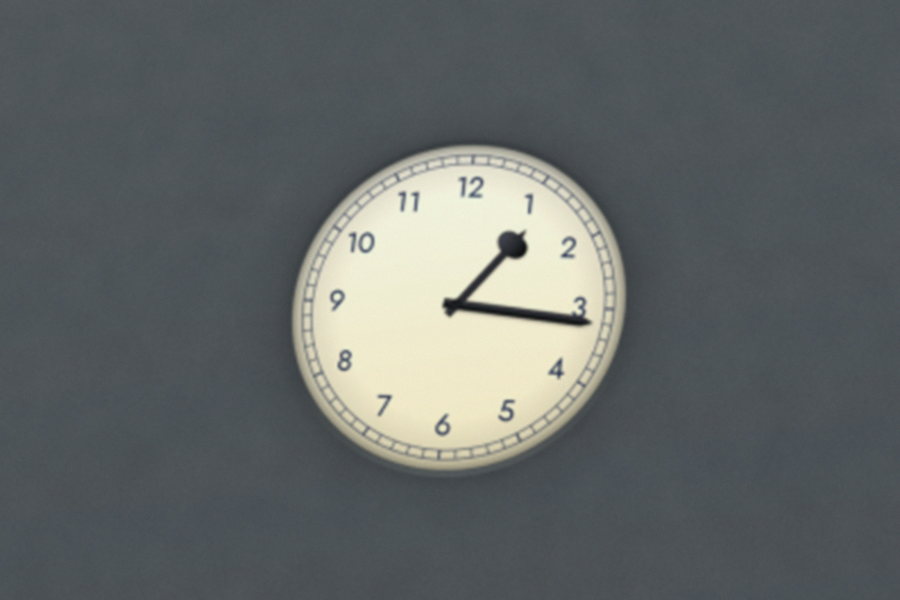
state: 1:16
